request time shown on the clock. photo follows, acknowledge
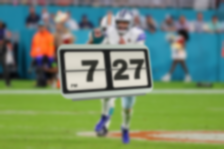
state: 7:27
